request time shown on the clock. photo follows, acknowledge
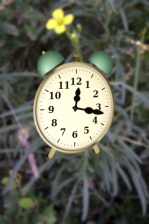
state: 12:17
